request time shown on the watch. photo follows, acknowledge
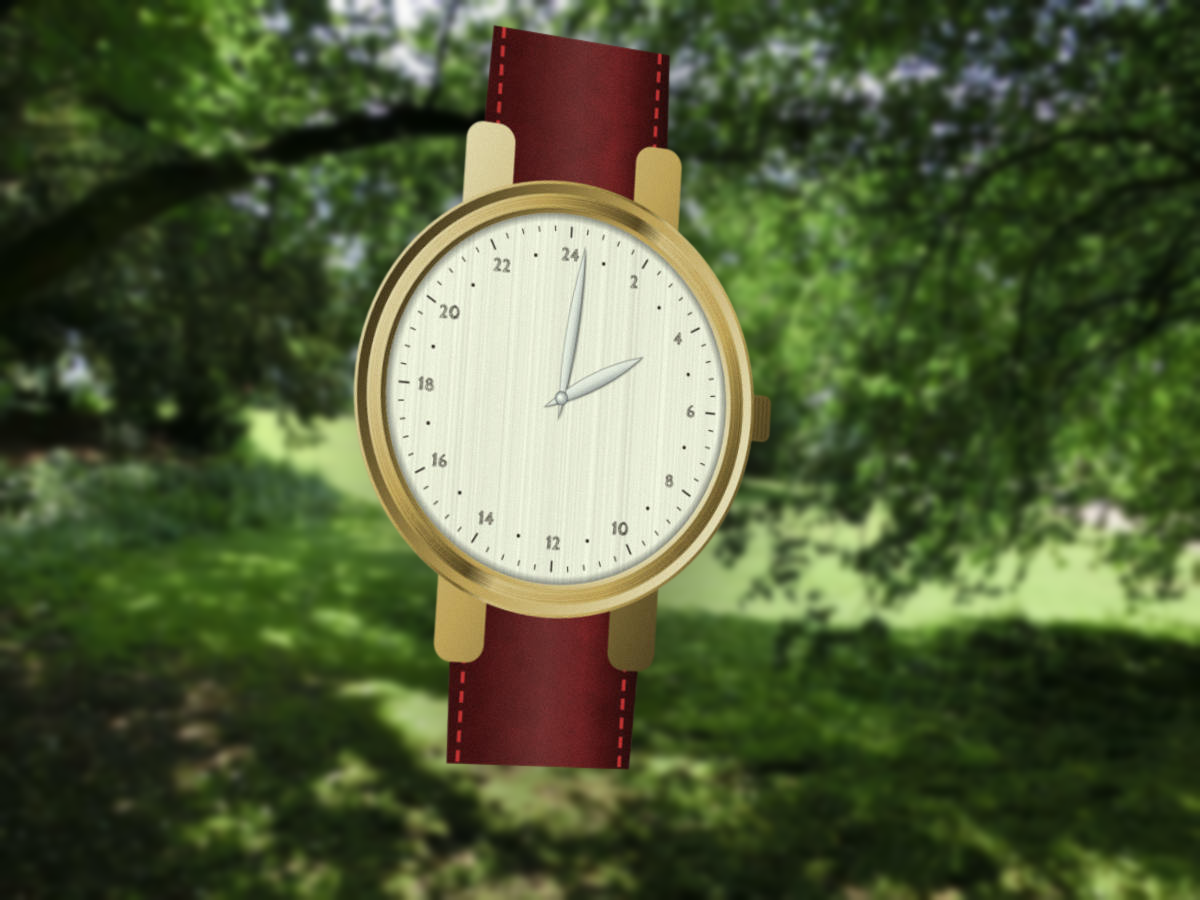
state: 4:01
